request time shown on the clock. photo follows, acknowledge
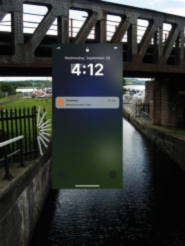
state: 4:12
